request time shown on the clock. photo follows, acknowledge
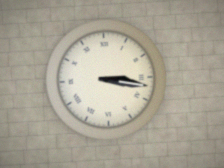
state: 3:17
